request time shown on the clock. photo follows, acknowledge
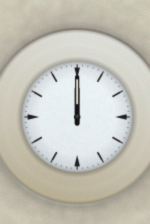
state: 12:00
